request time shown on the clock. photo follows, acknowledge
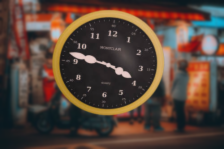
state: 3:47
